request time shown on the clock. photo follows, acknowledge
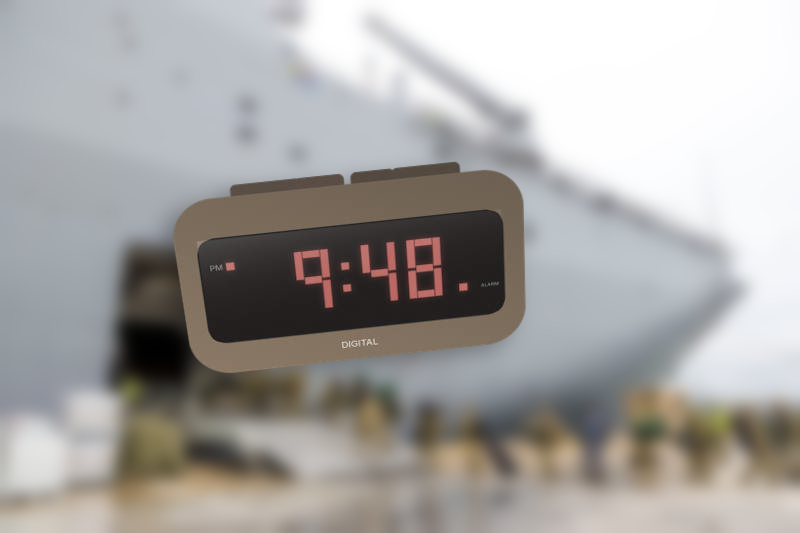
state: 9:48
